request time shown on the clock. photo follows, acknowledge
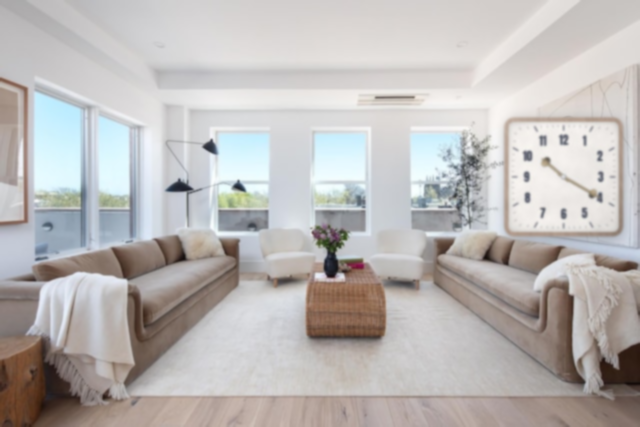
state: 10:20
